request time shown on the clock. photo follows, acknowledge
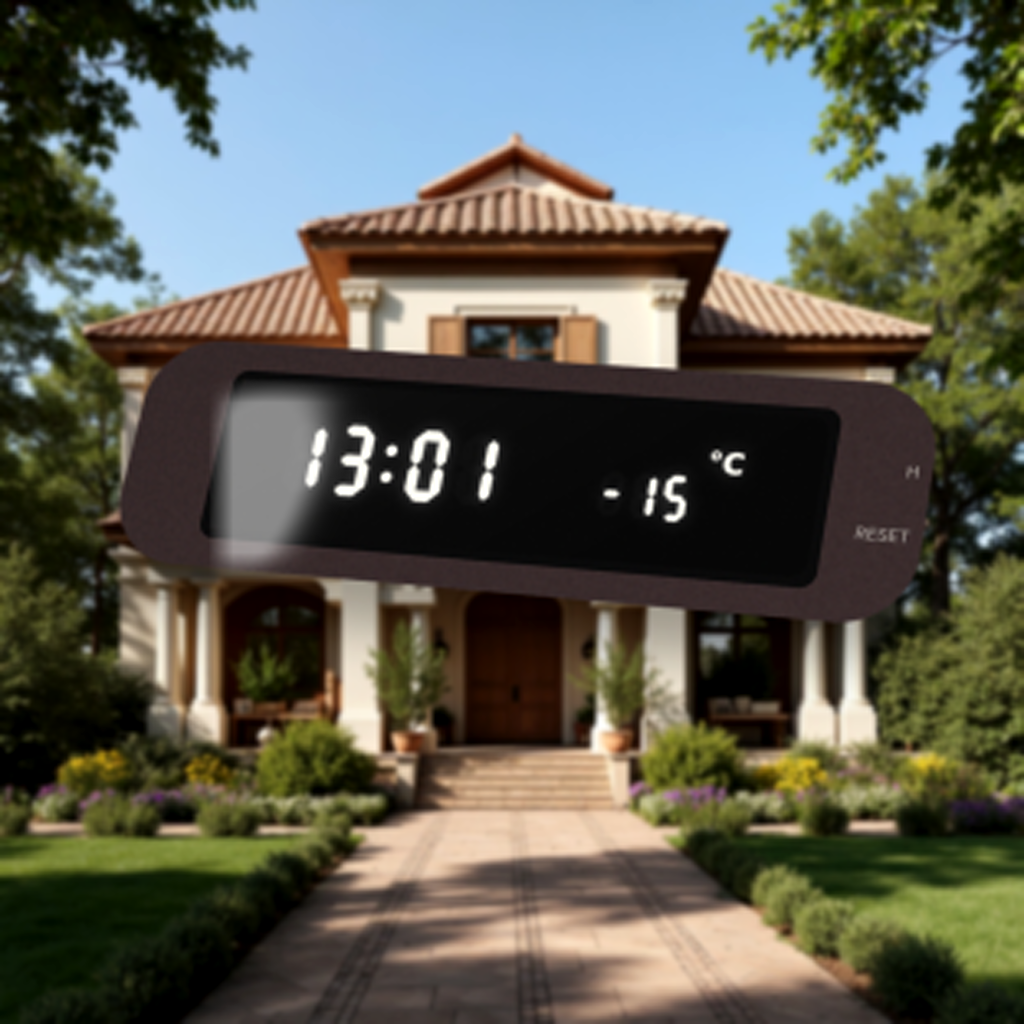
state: 13:01
